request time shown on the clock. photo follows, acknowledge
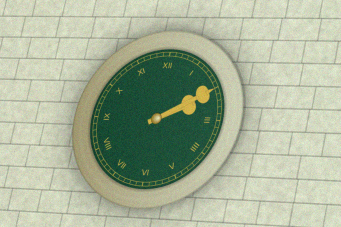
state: 2:10
